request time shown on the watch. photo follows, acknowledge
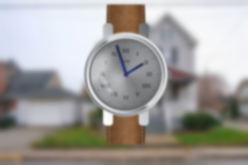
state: 1:57
